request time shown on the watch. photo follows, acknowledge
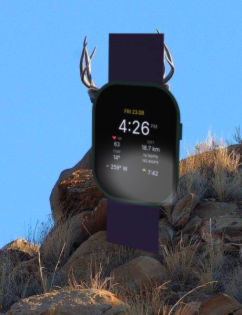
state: 4:26
